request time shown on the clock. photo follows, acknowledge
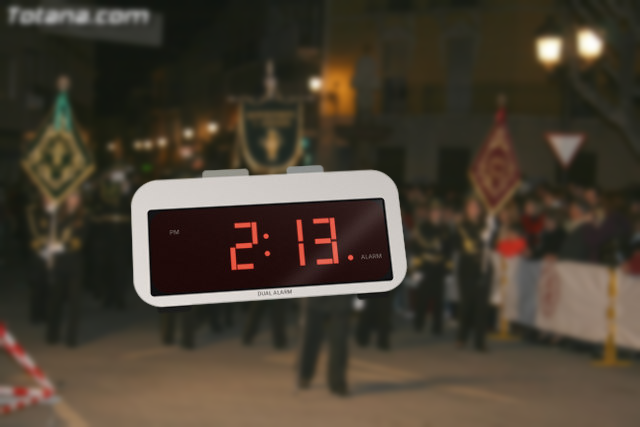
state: 2:13
